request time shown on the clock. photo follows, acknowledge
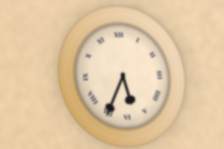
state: 5:35
